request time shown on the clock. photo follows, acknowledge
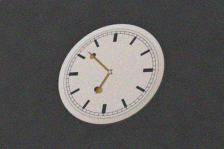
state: 6:52
